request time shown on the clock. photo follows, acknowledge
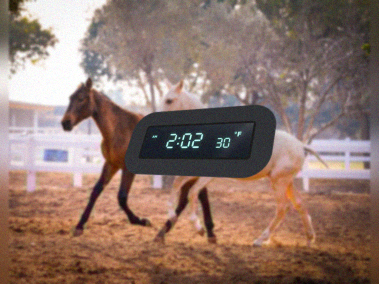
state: 2:02
